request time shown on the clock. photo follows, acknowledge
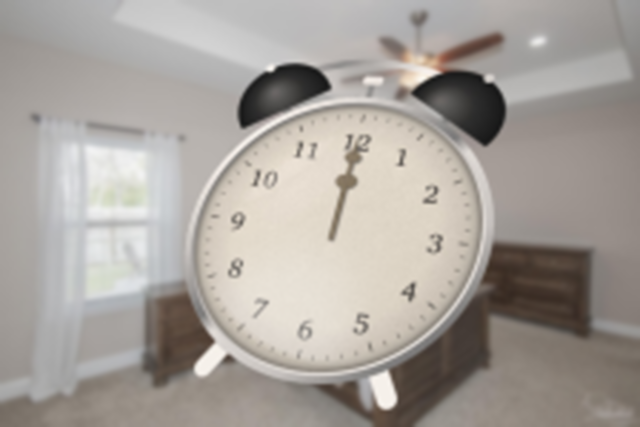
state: 12:00
